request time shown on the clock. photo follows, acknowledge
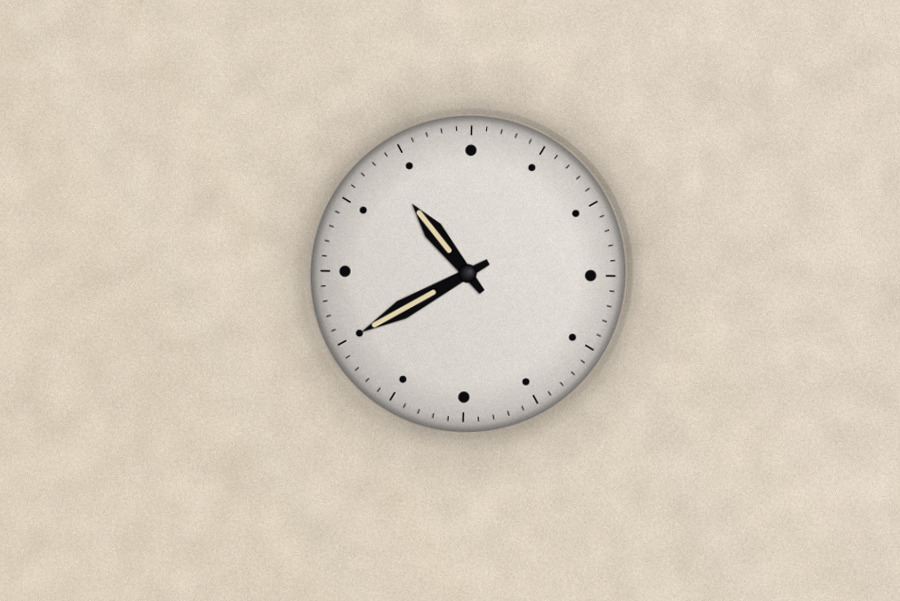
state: 10:40
